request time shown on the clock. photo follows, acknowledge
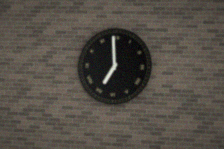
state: 6:59
